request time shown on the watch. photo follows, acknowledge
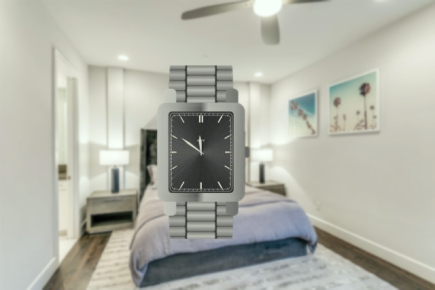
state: 11:51
